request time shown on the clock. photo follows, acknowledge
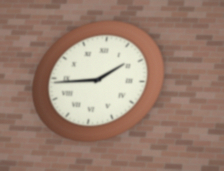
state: 1:44
